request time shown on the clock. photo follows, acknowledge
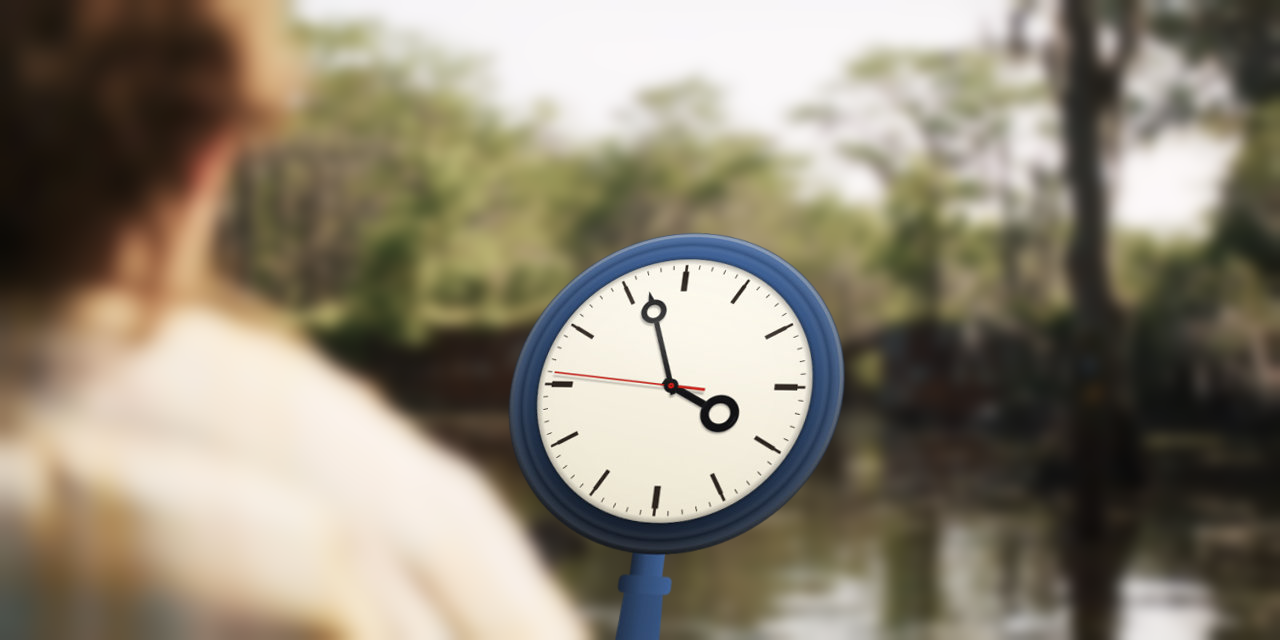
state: 3:56:46
